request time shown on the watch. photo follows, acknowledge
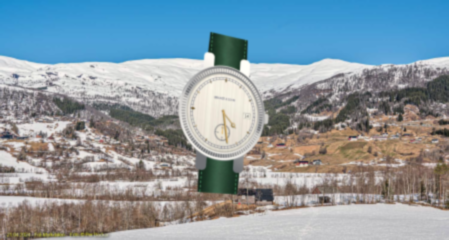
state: 4:28
